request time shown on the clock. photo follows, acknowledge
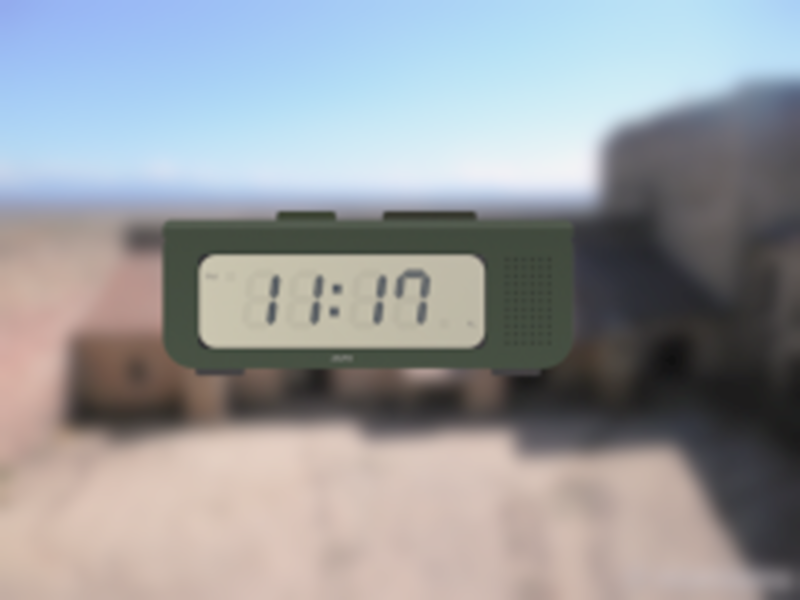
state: 11:17
